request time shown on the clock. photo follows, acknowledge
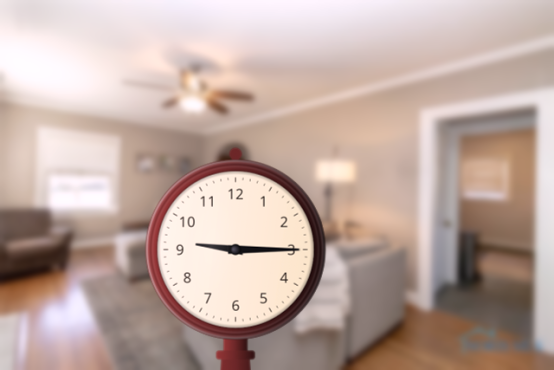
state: 9:15
